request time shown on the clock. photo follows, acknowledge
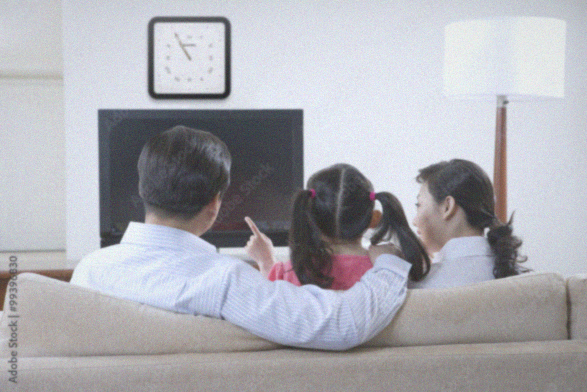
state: 10:55
